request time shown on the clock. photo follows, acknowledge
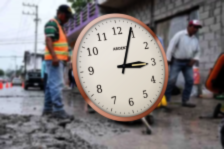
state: 3:04
